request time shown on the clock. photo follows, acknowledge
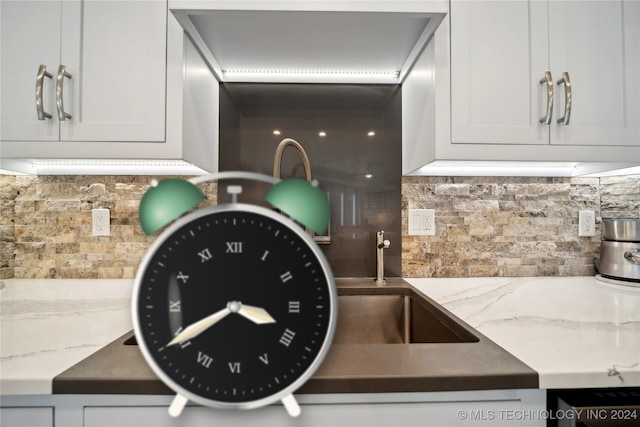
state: 3:40
